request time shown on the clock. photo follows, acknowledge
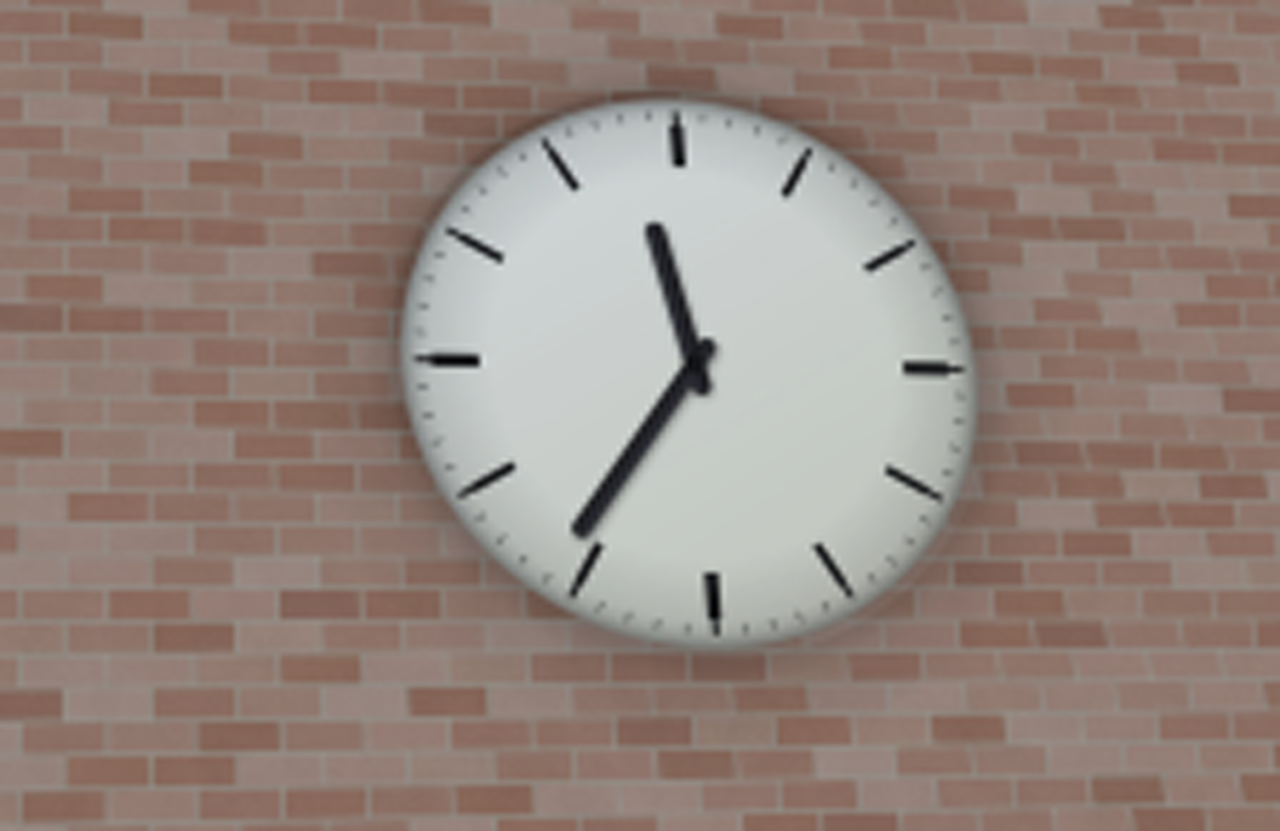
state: 11:36
